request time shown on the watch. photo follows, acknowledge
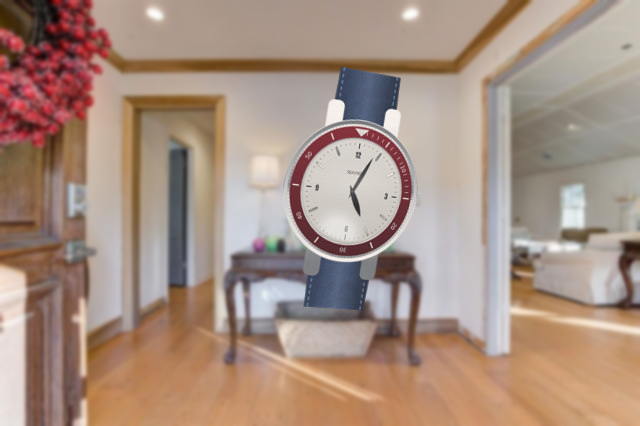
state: 5:04
